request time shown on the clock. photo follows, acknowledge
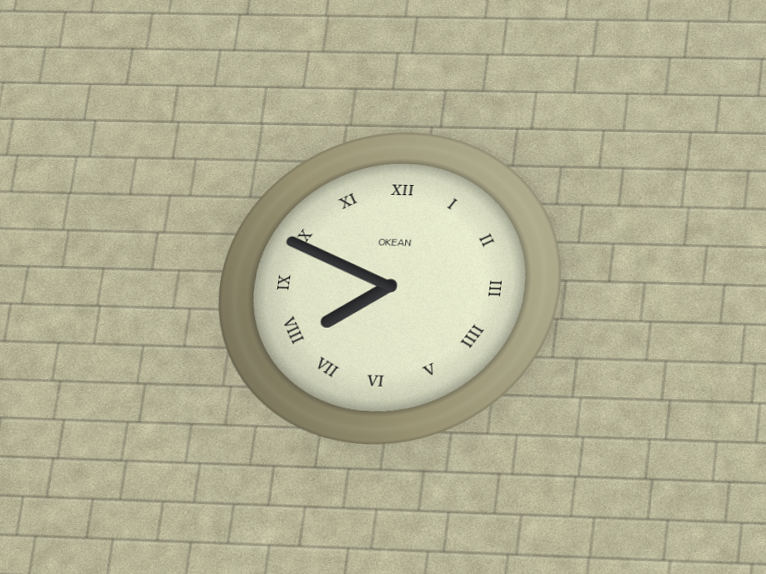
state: 7:49
